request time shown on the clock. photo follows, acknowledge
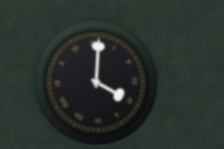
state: 4:01
